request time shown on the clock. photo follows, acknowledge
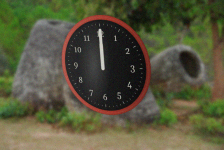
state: 12:00
